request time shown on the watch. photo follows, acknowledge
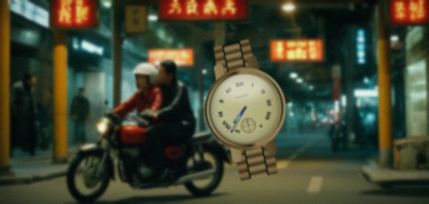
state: 7:37
